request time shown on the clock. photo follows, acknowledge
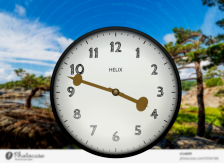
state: 3:48
